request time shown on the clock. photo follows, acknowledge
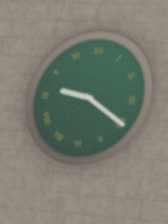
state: 9:20
